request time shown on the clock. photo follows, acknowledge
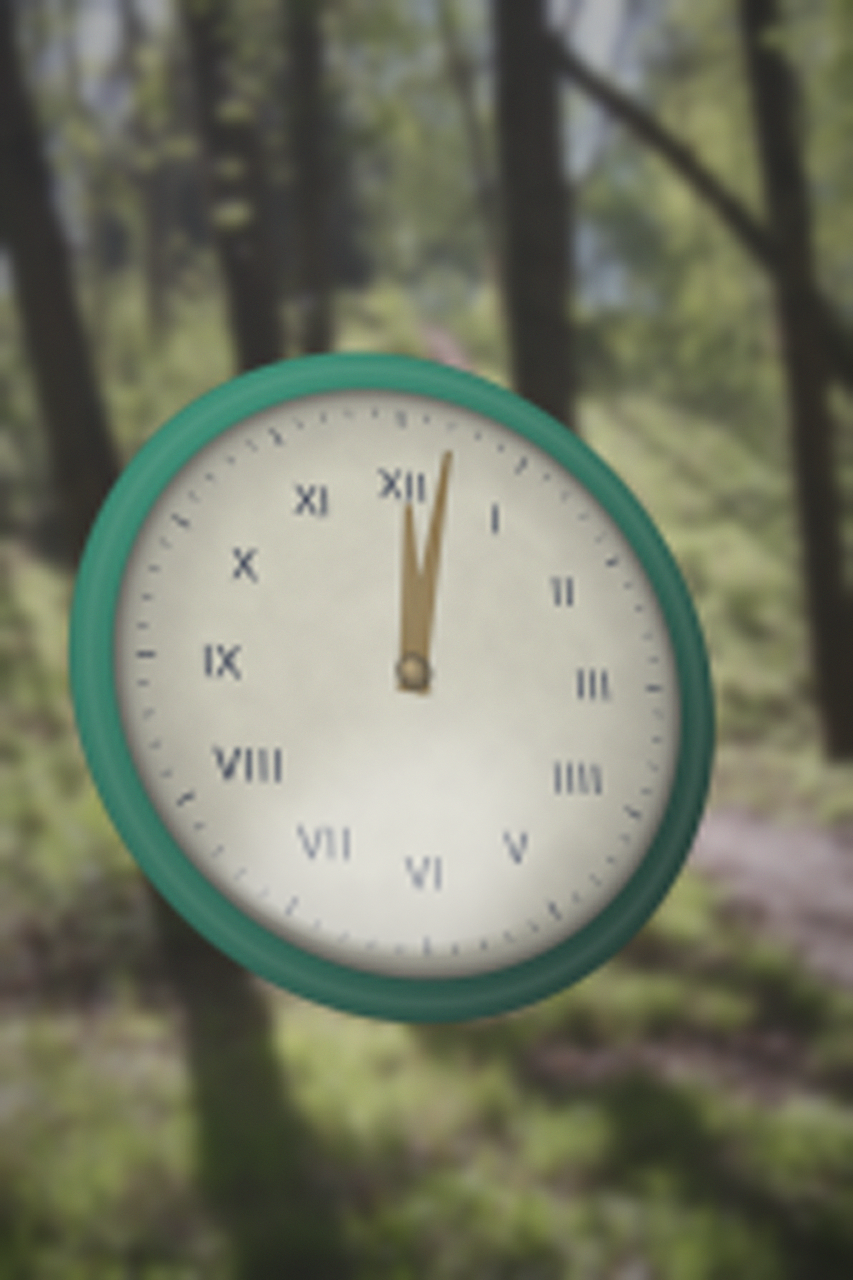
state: 12:02
